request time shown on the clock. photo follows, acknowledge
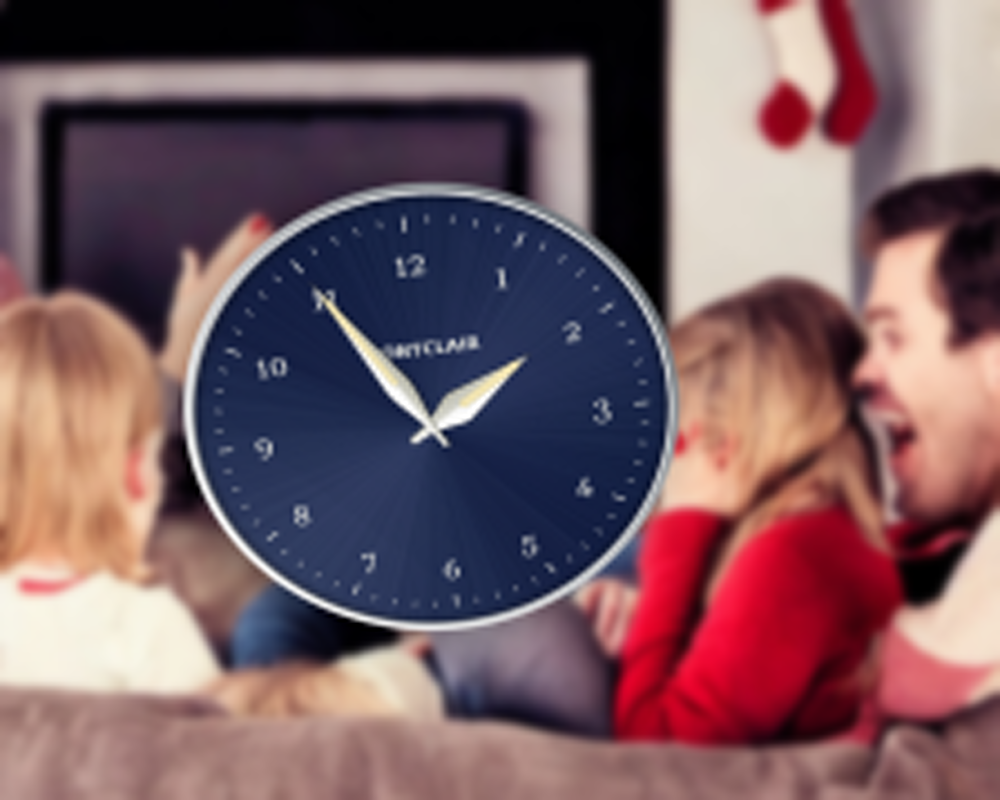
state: 1:55
